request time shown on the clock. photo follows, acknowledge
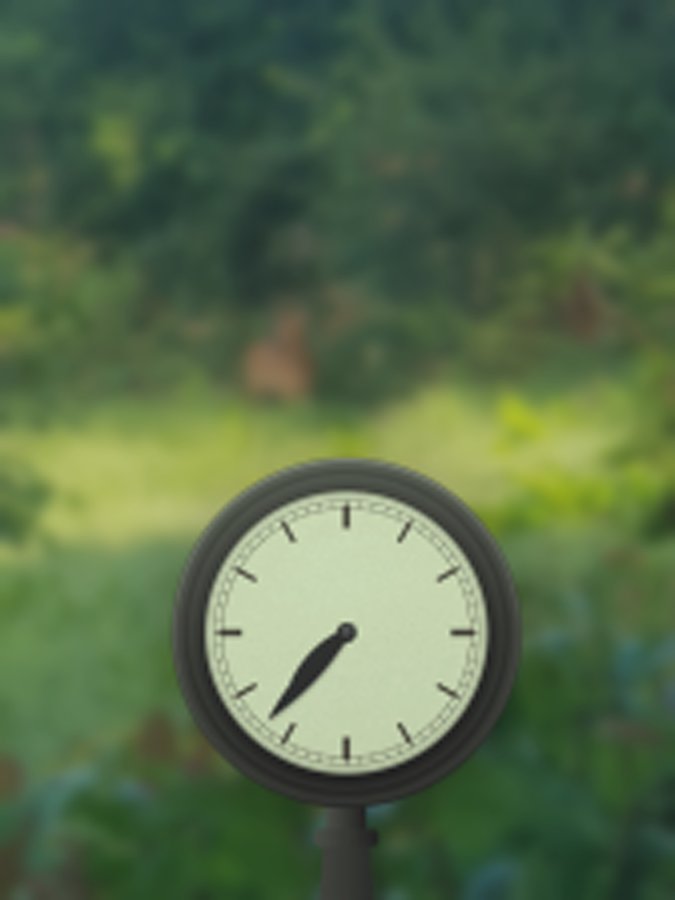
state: 7:37
